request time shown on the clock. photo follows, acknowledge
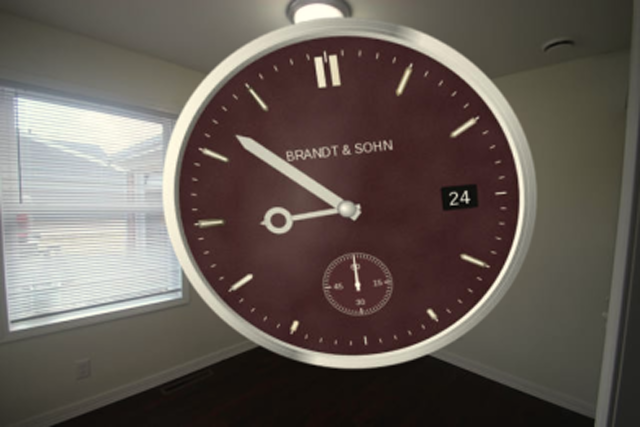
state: 8:52
